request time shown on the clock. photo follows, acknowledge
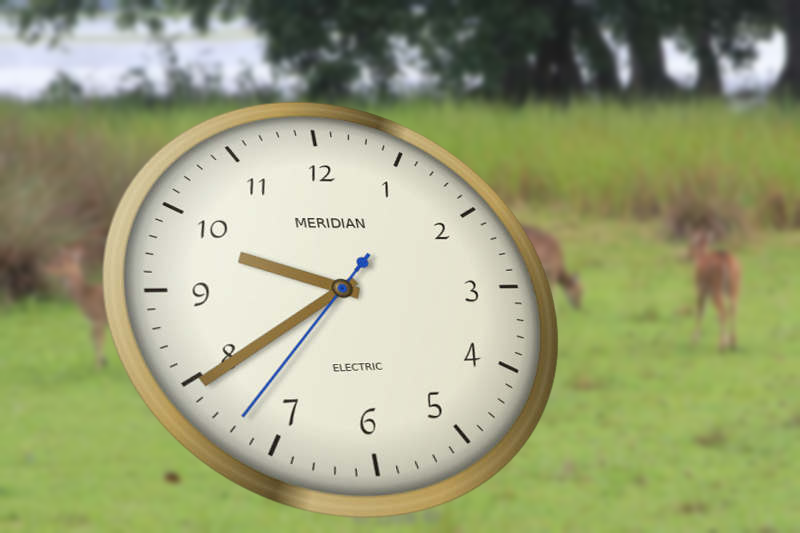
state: 9:39:37
